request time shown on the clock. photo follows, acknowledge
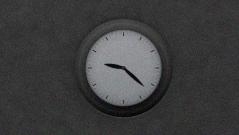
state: 9:22
